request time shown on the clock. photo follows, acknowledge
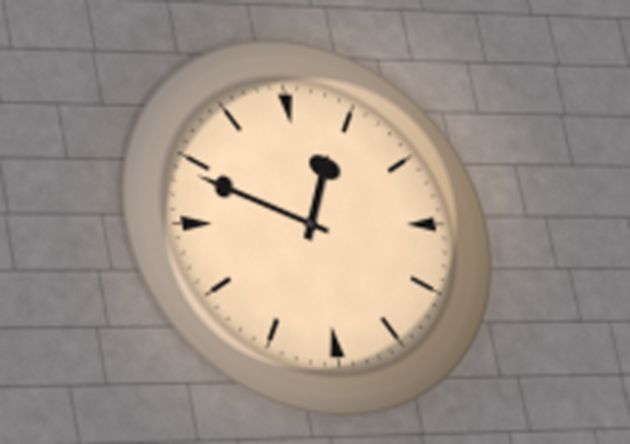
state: 12:49
